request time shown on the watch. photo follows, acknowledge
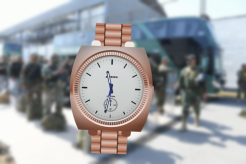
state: 11:32
